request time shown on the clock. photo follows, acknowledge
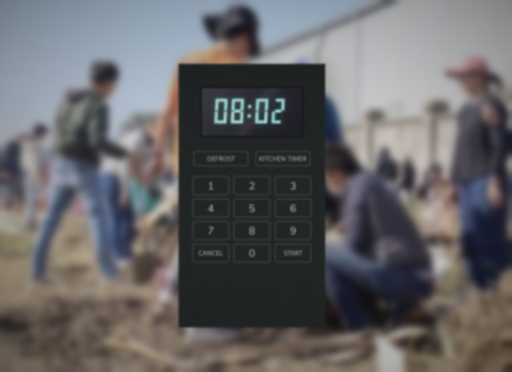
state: 8:02
